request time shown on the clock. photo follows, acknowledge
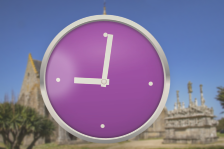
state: 9:01
